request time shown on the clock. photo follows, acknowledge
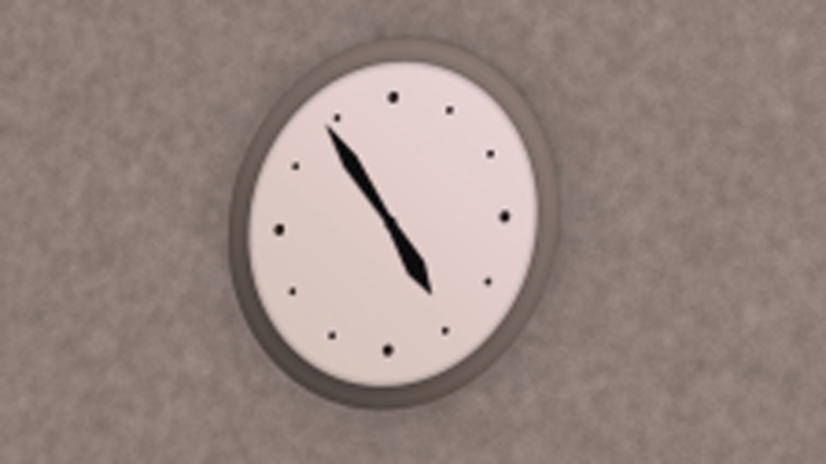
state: 4:54
